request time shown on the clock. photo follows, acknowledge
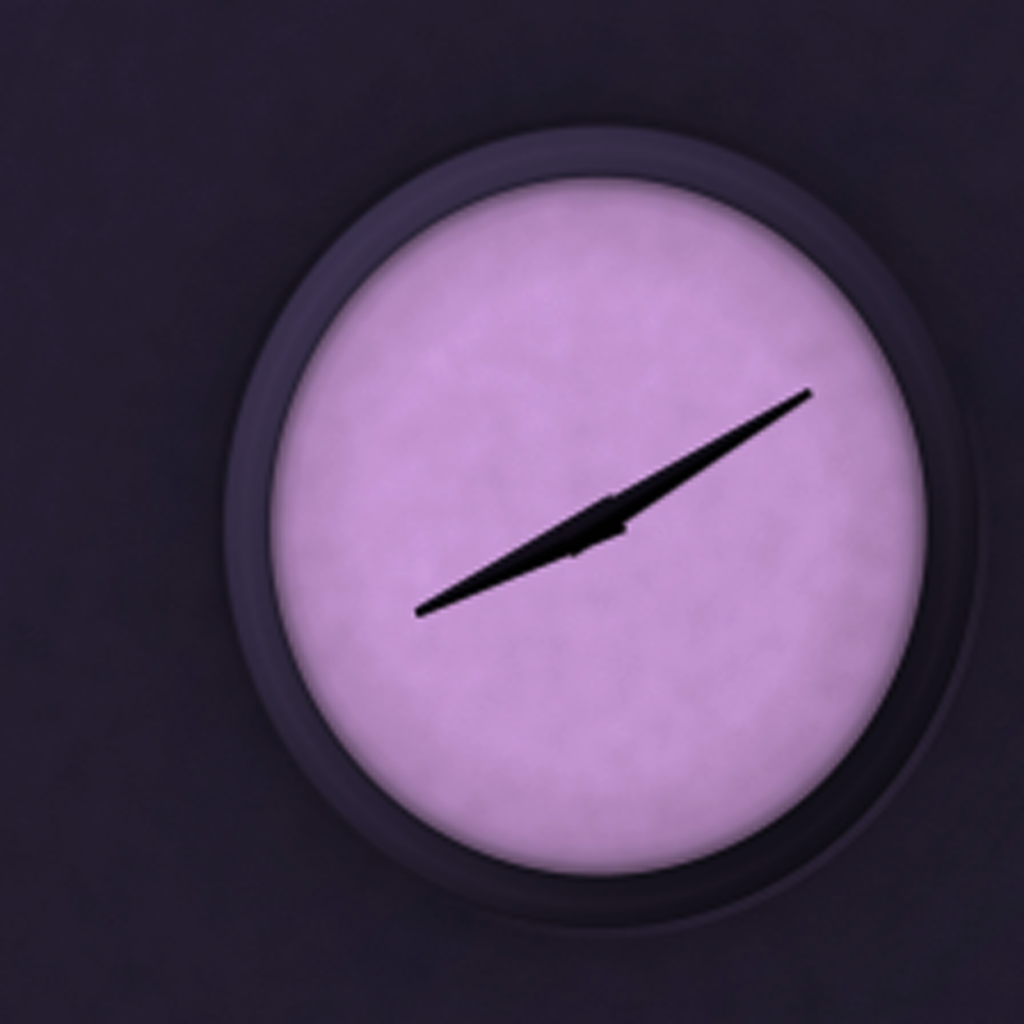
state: 8:10
